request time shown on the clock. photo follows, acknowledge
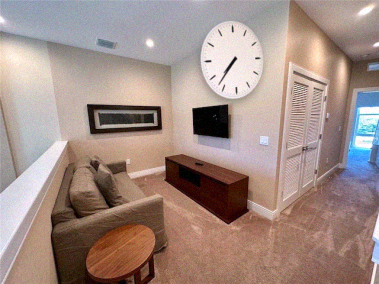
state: 7:37
